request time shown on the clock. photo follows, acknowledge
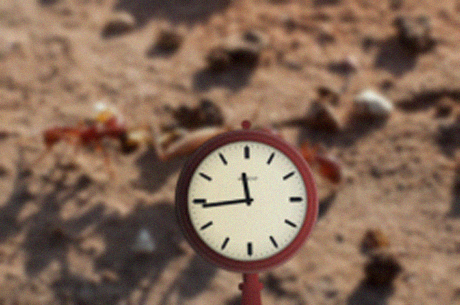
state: 11:44
